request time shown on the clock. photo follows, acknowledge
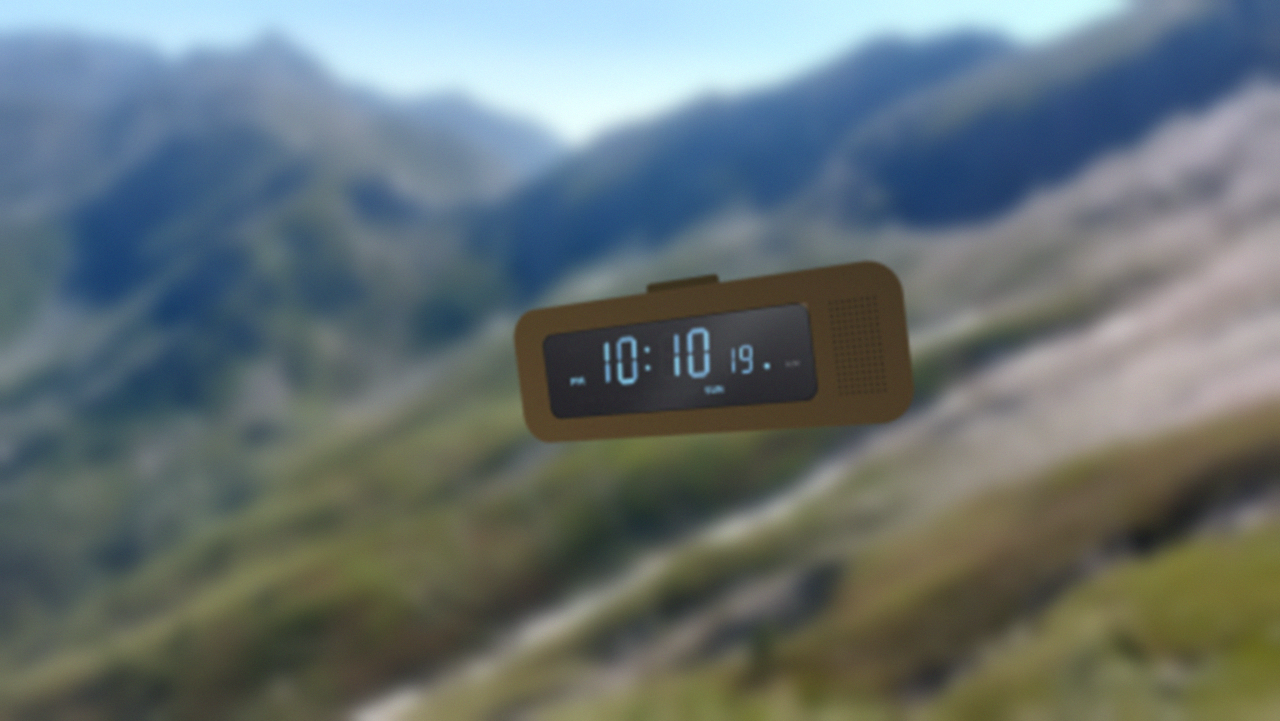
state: 10:10:19
